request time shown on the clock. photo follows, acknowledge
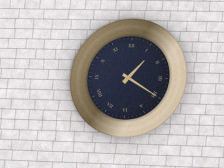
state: 1:20
